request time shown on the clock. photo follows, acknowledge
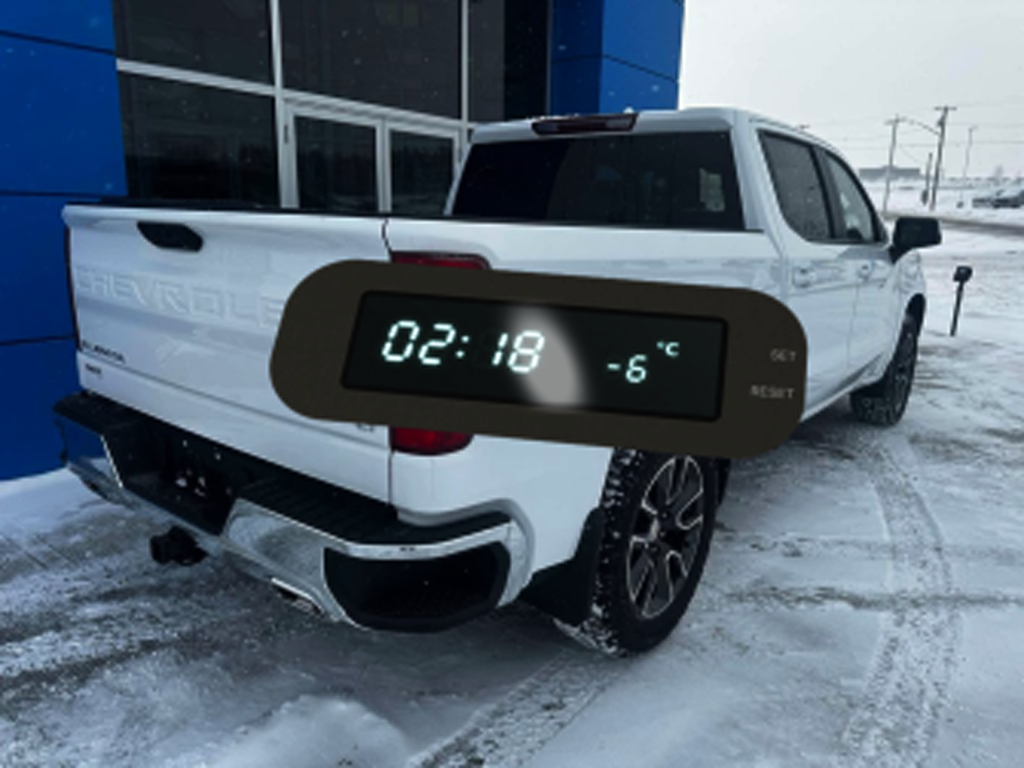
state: 2:18
